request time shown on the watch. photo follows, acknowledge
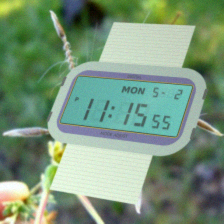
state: 11:15:55
